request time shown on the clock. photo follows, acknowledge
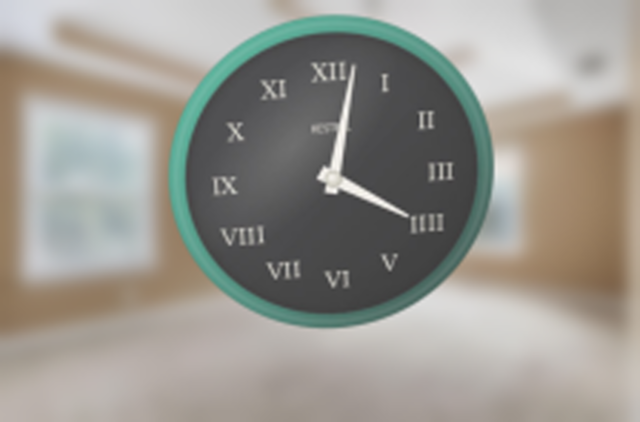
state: 4:02
